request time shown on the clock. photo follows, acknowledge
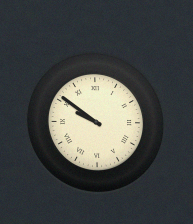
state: 9:51
